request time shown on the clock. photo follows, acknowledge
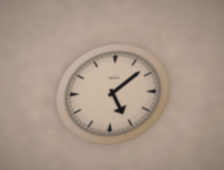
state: 5:08
